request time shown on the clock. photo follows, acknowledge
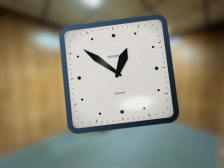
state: 12:52
